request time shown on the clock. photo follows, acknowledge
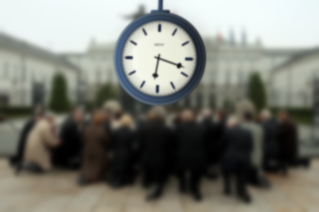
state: 6:18
